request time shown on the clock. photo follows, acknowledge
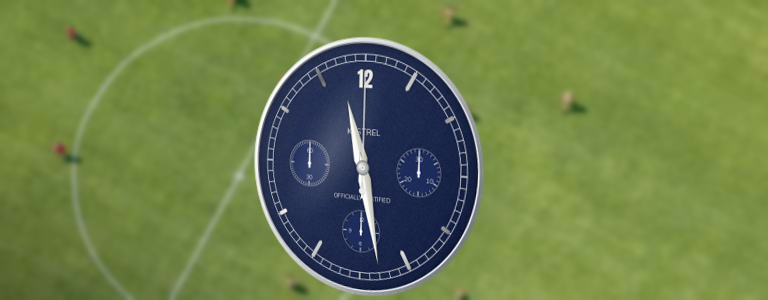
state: 11:28
